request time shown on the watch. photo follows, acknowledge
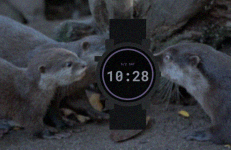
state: 10:28
